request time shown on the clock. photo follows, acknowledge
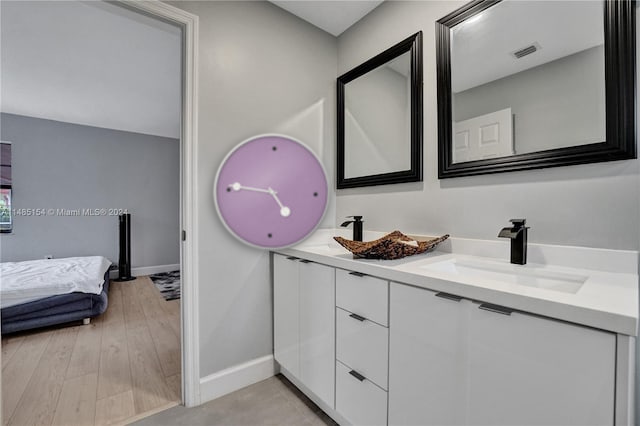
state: 4:46
